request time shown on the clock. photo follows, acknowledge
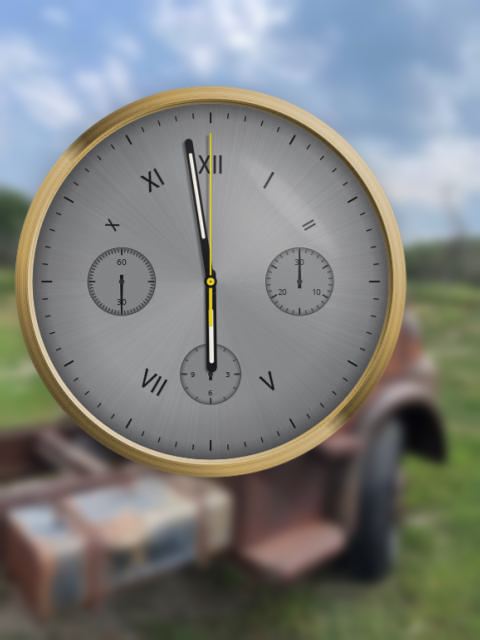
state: 5:58:30
